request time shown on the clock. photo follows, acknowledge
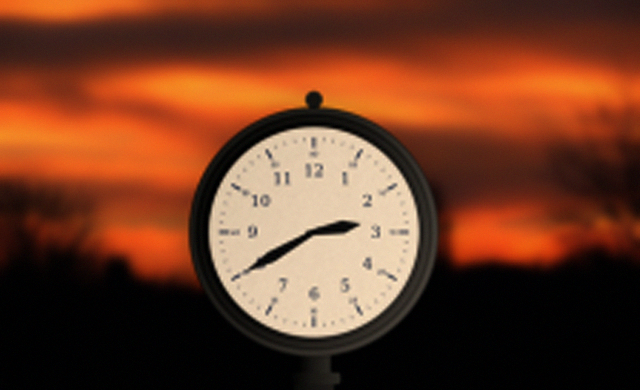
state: 2:40
